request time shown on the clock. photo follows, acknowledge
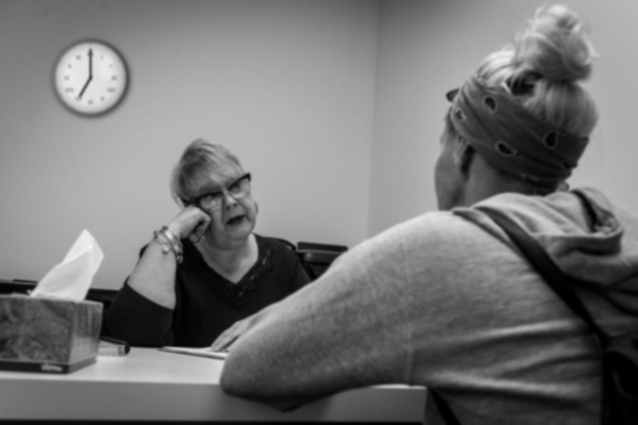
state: 7:00
